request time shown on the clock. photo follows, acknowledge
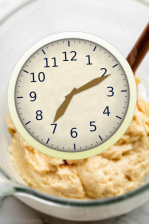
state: 7:11
